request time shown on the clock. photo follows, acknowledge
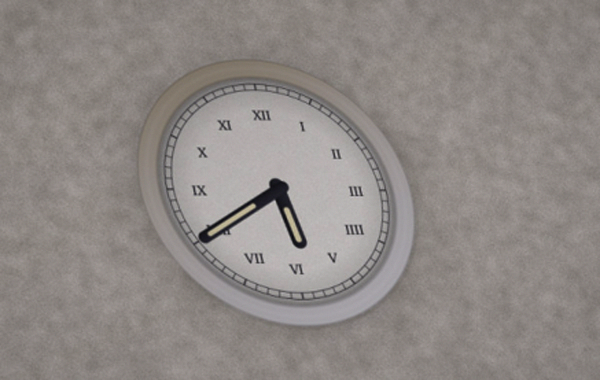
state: 5:40
